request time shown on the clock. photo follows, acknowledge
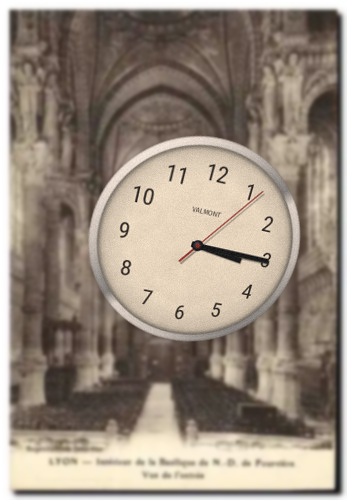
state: 3:15:06
